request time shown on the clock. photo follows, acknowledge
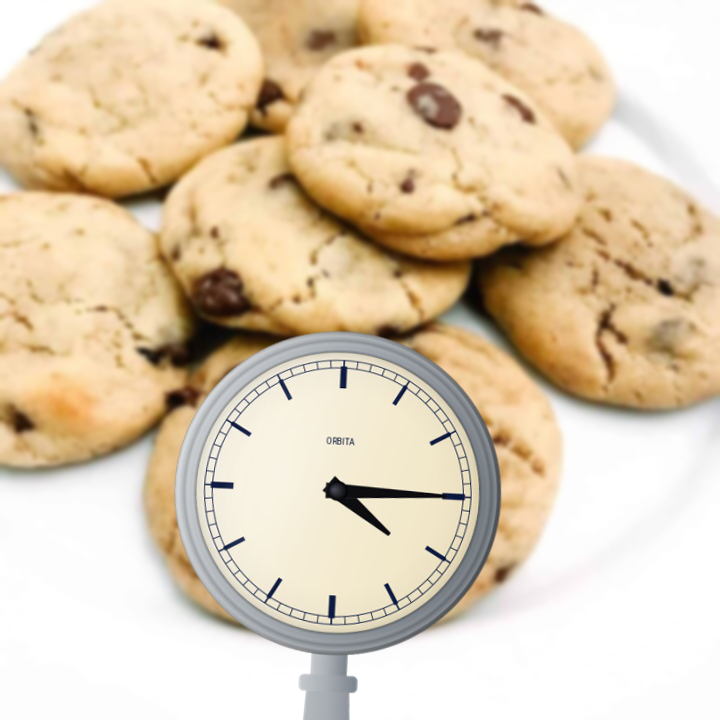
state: 4:15
